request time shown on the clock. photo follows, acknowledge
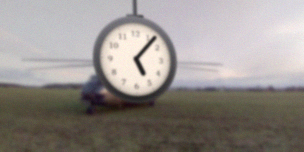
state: 5:07
